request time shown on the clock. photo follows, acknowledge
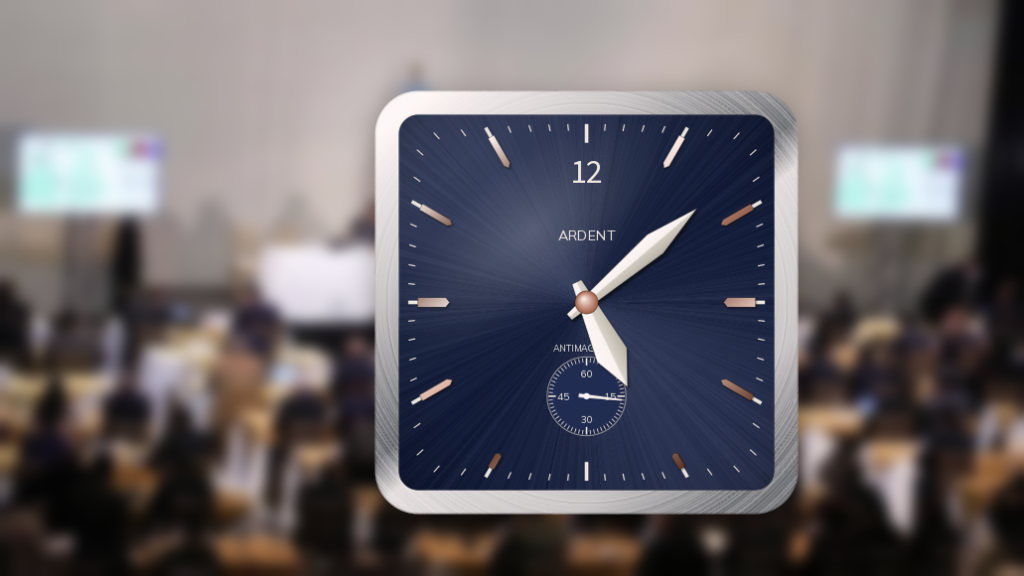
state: 5:08:16
